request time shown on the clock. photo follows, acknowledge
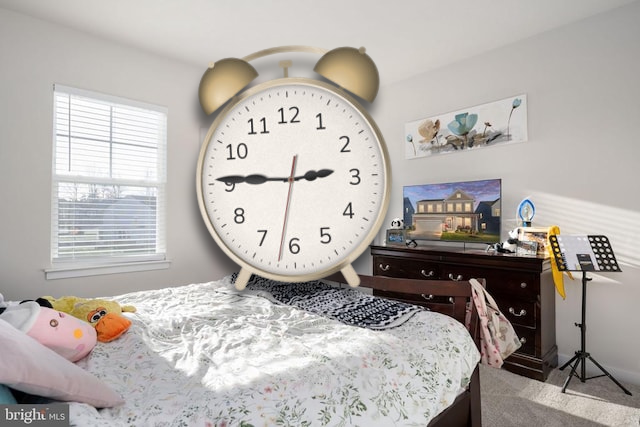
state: 2:45:32
